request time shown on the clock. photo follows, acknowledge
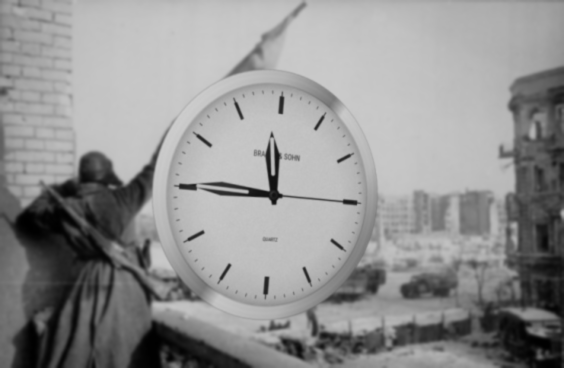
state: 11:45:15
